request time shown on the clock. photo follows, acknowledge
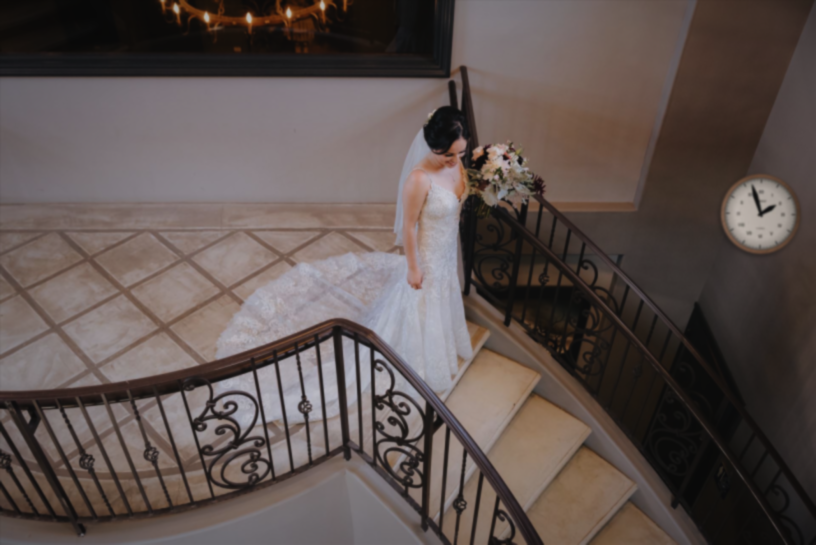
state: 1:57
